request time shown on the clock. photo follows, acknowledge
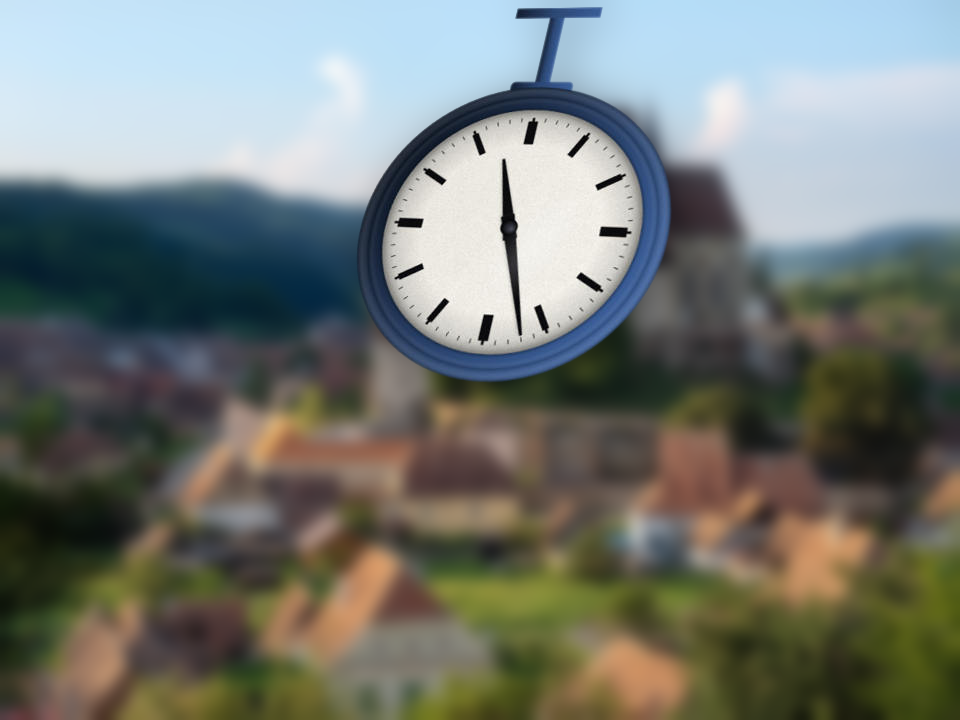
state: 11:27
